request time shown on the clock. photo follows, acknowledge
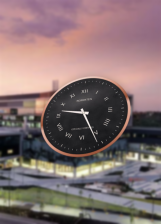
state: 9:26
